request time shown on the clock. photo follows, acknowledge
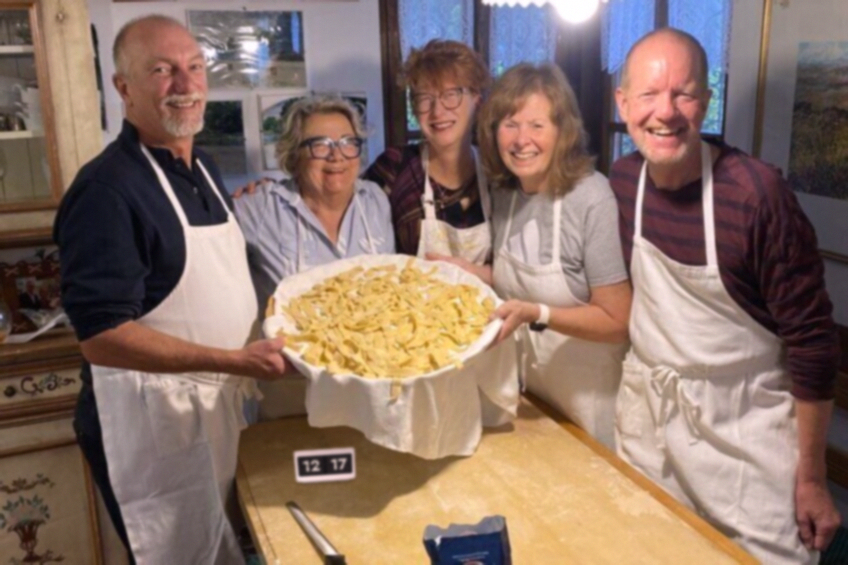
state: 12:17
